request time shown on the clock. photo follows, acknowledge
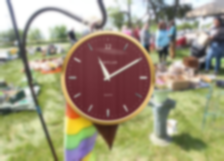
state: 11:10
